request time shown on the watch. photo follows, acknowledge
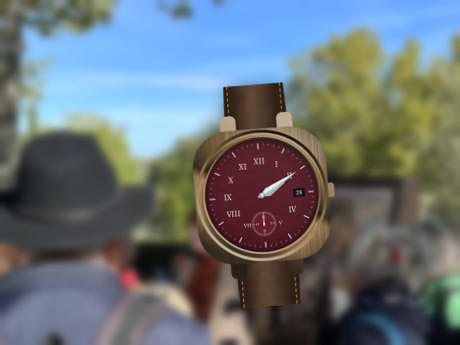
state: 2:10
